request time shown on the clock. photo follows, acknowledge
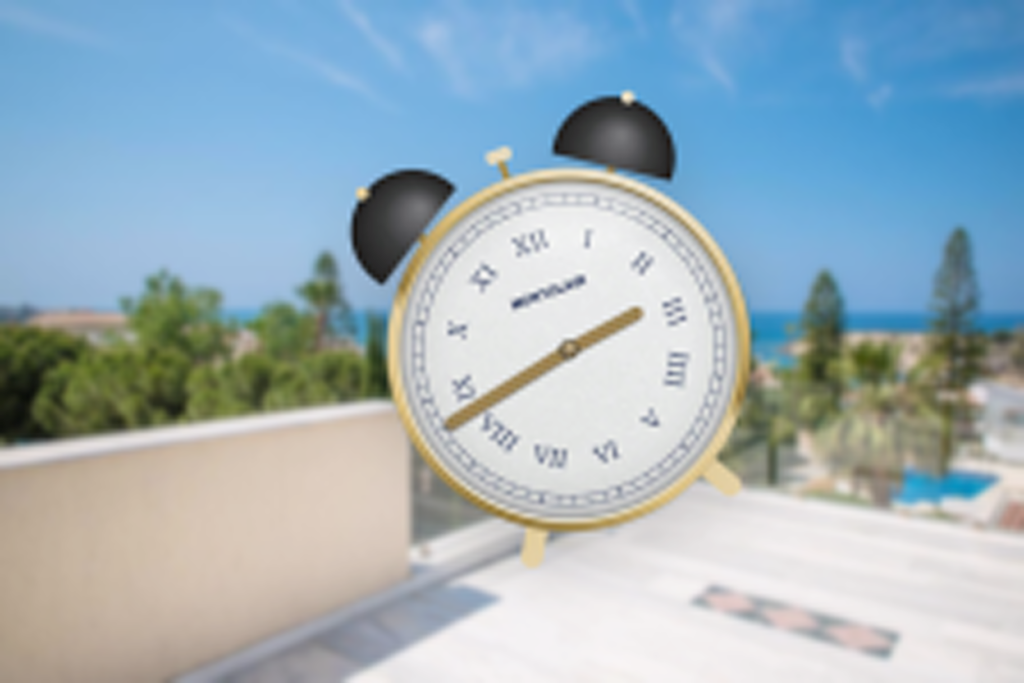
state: 2:43
